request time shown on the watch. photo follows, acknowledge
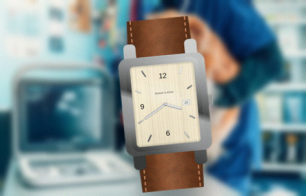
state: 3:40
